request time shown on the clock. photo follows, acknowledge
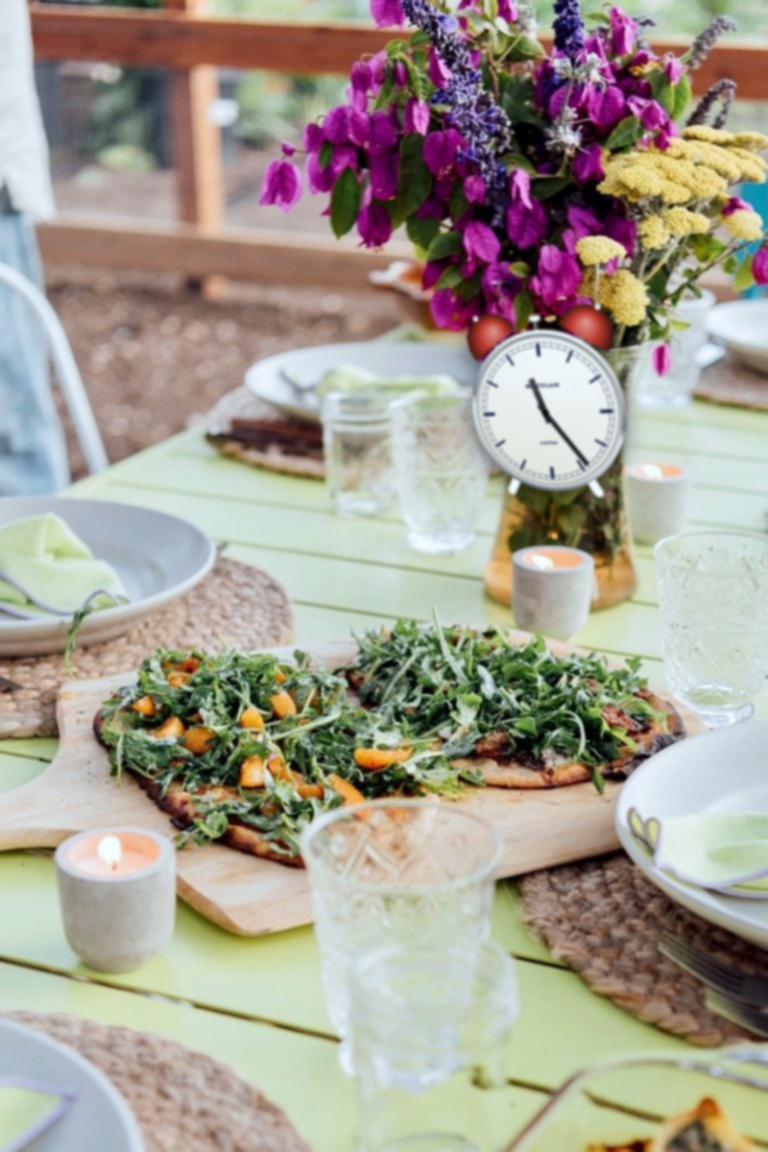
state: 11:24
